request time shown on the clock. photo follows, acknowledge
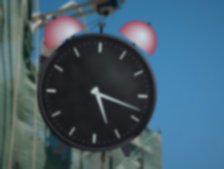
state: 5:18
